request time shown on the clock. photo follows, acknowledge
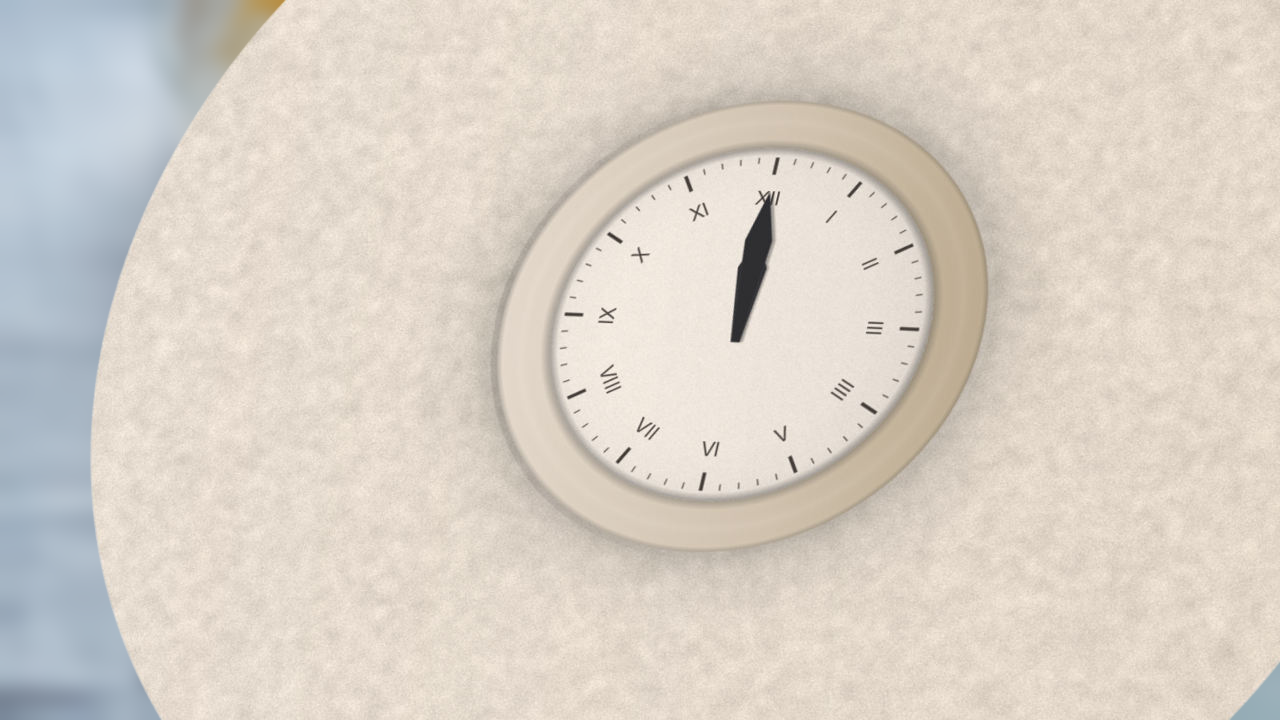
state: 12:00
